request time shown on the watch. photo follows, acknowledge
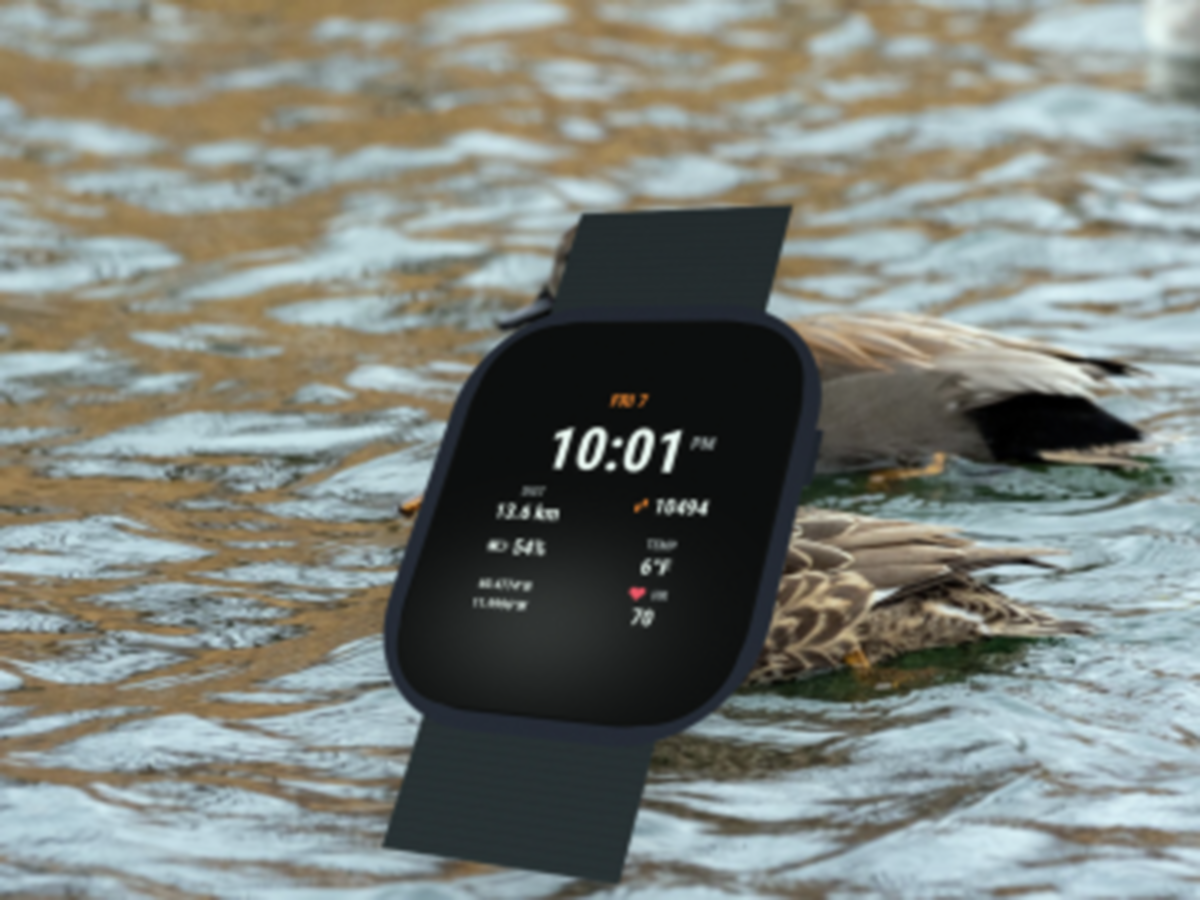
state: 10:01
